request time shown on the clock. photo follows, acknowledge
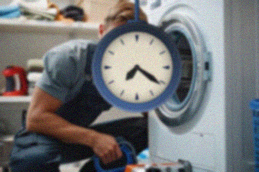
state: 7:21
